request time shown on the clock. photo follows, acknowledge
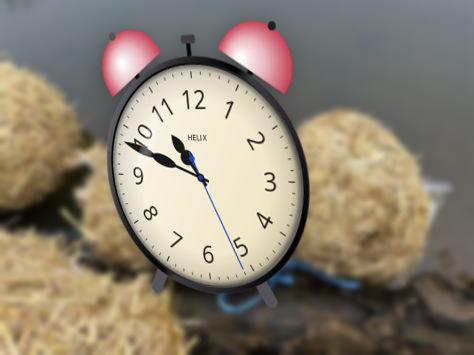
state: 10:48:26
